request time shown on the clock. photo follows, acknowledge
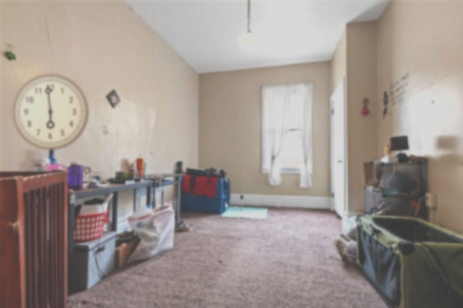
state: 5:59
